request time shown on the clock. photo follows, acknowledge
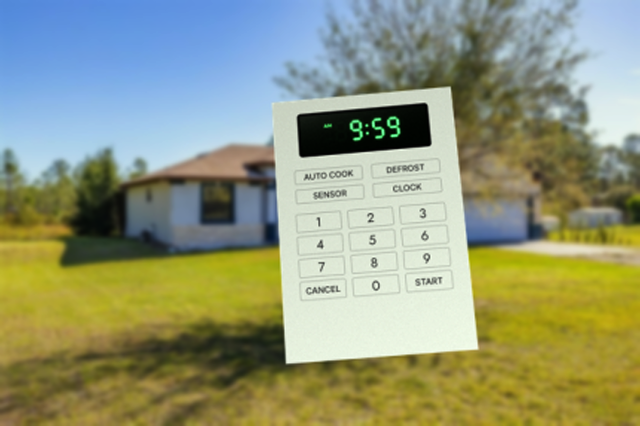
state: 9:59
